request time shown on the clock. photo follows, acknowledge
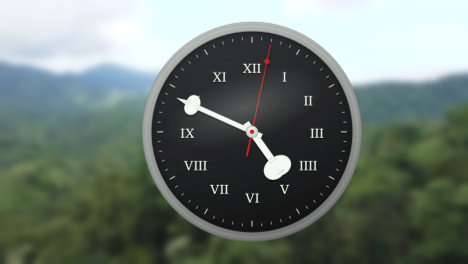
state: 4:49:02
